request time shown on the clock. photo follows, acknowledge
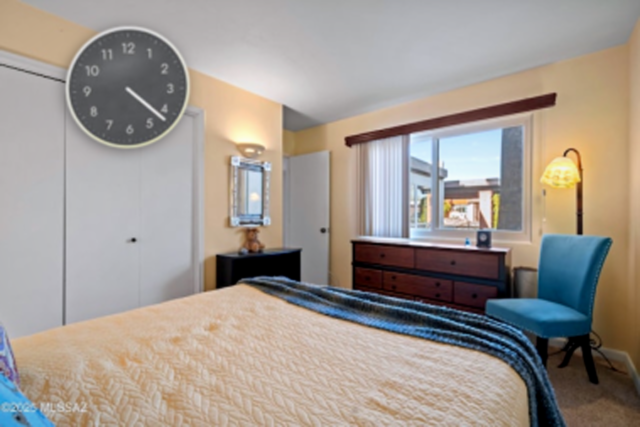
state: 4:22
